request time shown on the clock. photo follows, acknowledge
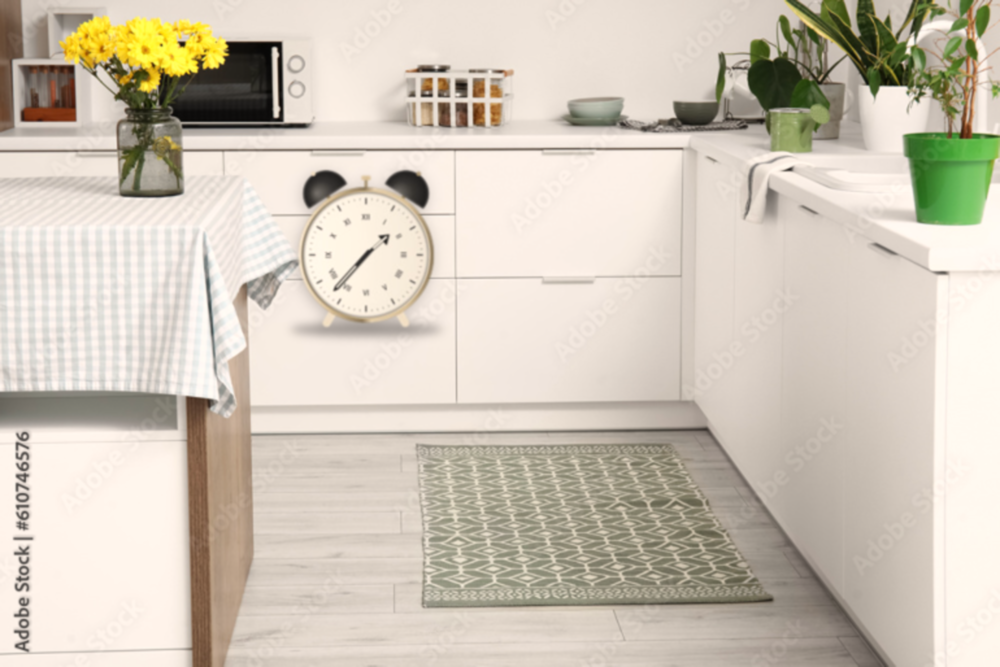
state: 1:37
